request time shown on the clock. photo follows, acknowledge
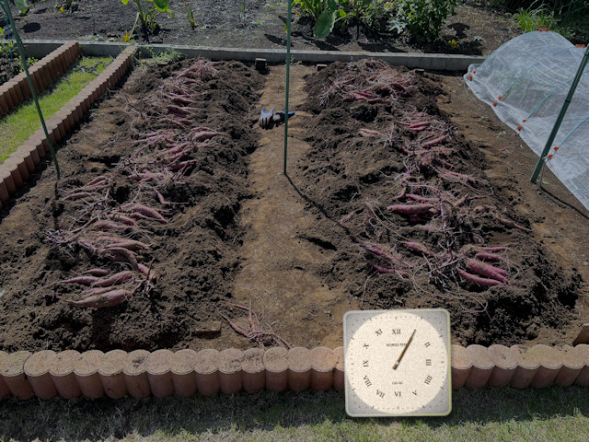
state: 1:05
